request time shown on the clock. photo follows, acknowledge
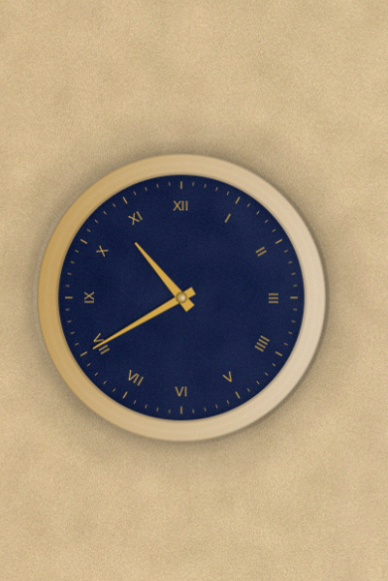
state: 10:40
